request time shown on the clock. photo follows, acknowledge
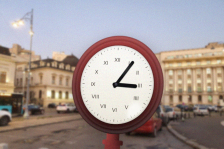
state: 3:06
